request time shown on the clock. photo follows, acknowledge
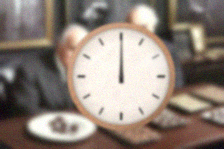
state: 12:00
